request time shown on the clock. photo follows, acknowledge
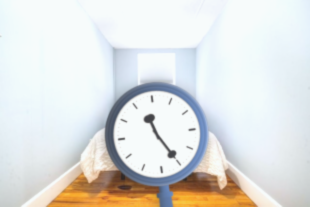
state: 11:25
